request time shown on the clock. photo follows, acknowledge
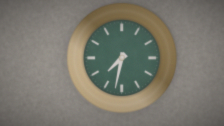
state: 7:32
